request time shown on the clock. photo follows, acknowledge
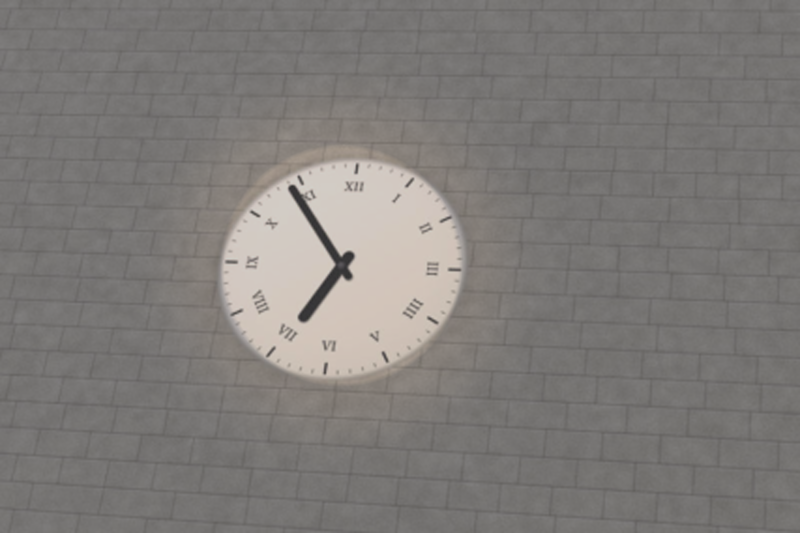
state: 6:54
